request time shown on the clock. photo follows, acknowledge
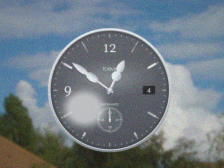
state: 12:51
